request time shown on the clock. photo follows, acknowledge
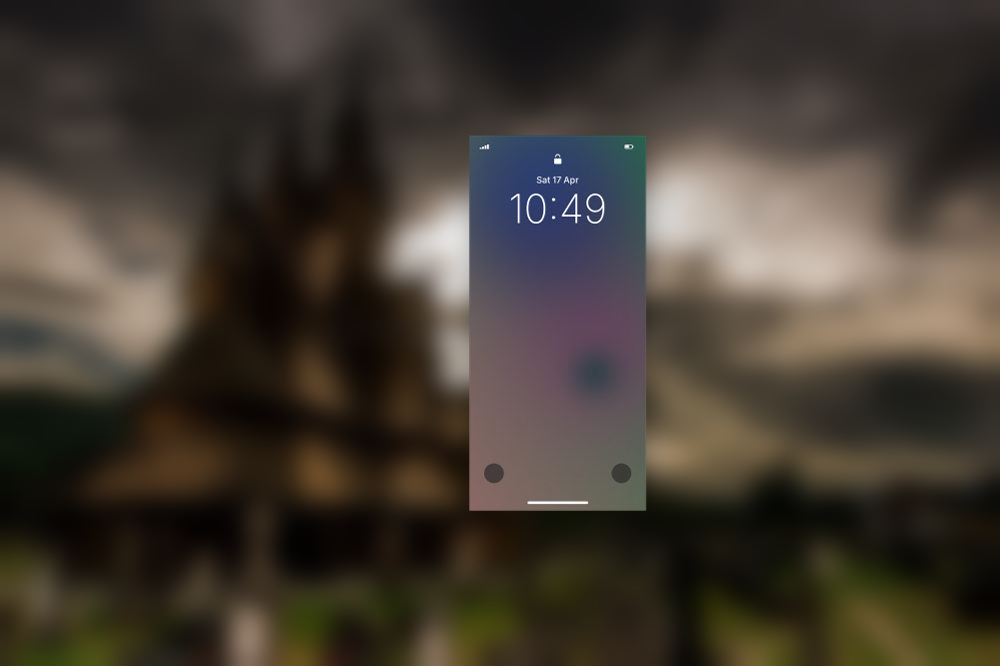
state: 10:49
